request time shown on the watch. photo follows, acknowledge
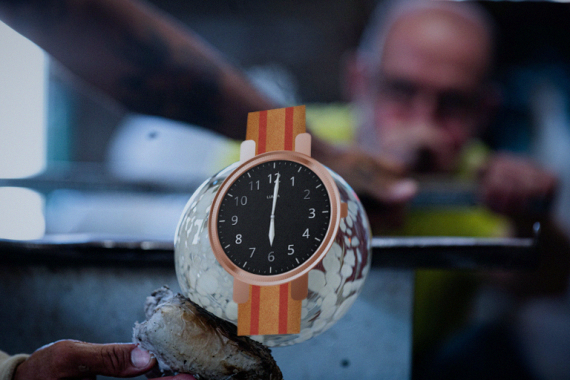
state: 6:01
